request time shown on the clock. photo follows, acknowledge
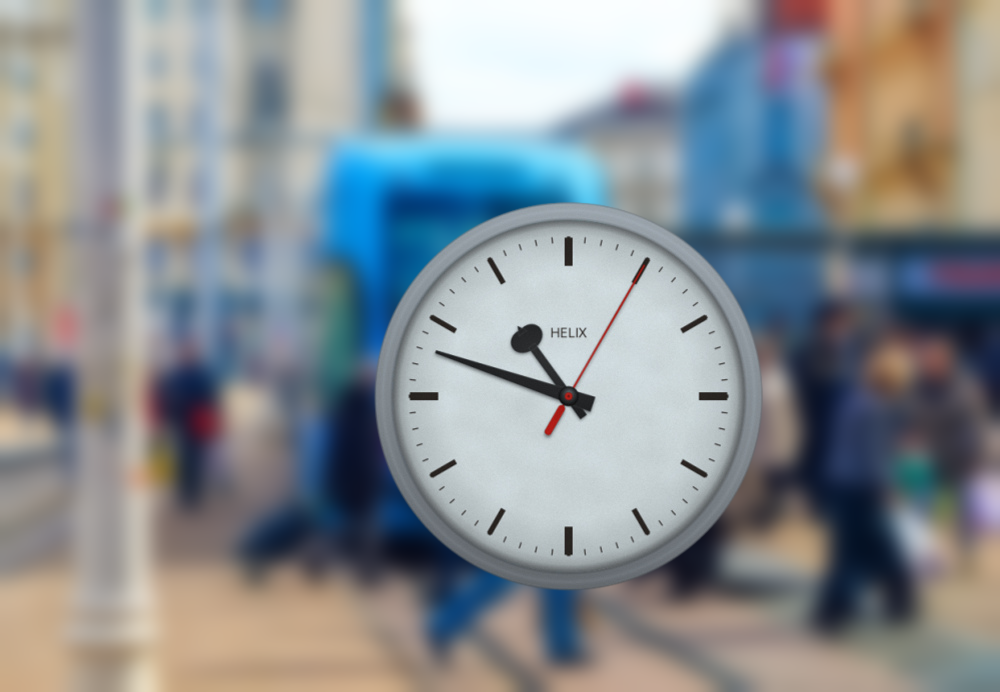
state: 10:48:05
